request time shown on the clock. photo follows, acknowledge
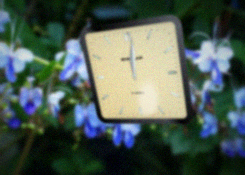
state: 12:01
